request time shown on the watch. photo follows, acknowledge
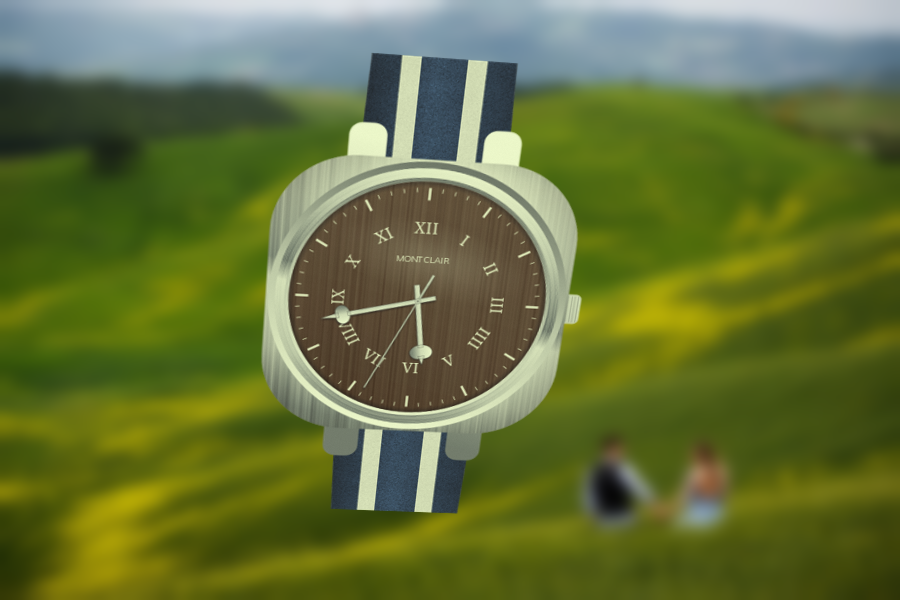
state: 5:42:34
